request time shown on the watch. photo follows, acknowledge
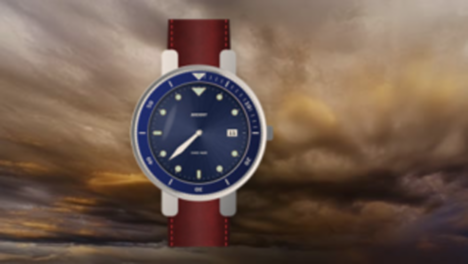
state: 7:38
